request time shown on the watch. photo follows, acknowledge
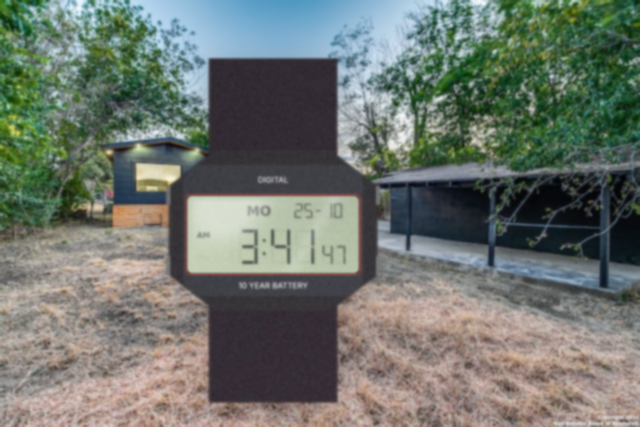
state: 3:41:47
